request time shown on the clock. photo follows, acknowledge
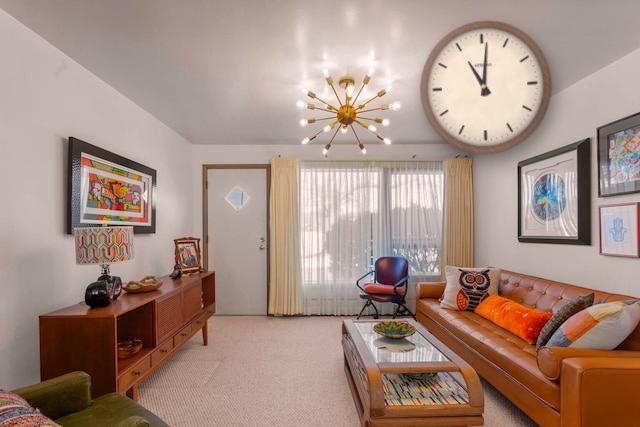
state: 11:01
